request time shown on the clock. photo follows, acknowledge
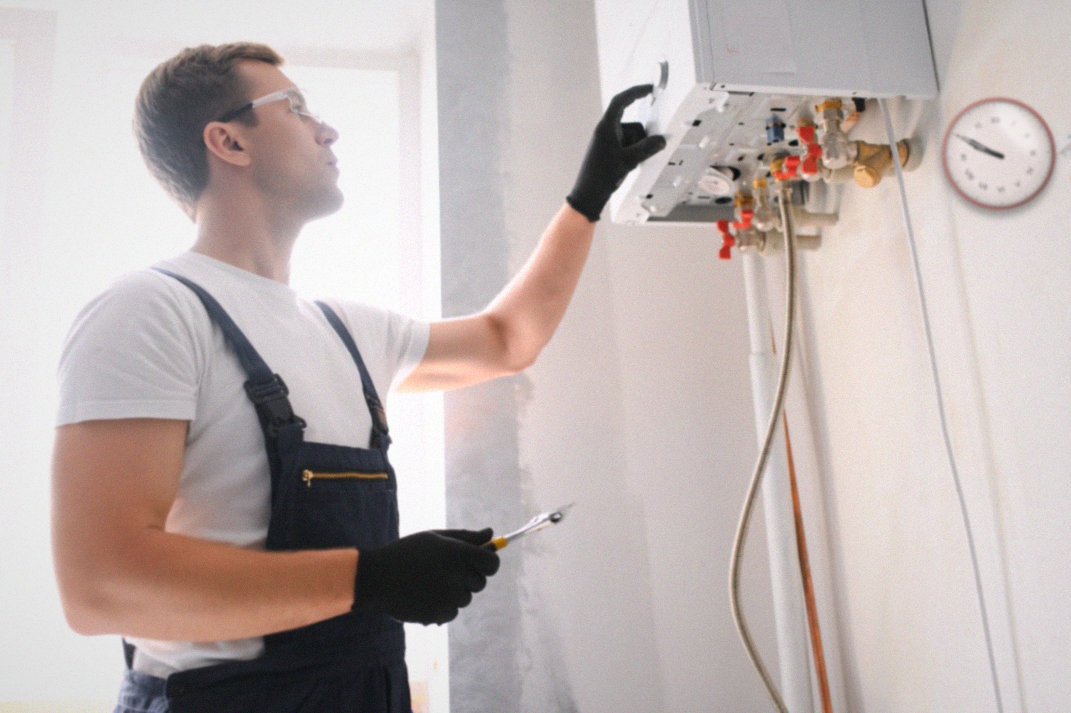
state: 9:50
